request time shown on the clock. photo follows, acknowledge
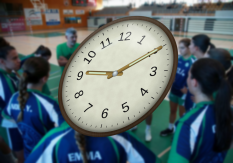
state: 9:10
